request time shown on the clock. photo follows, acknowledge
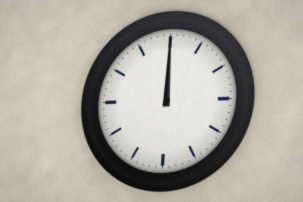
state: 12:00
